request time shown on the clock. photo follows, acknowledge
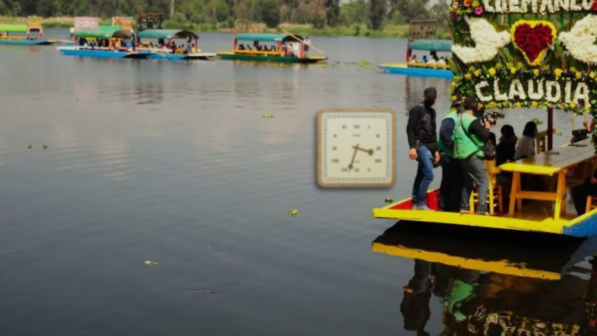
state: 3:33
